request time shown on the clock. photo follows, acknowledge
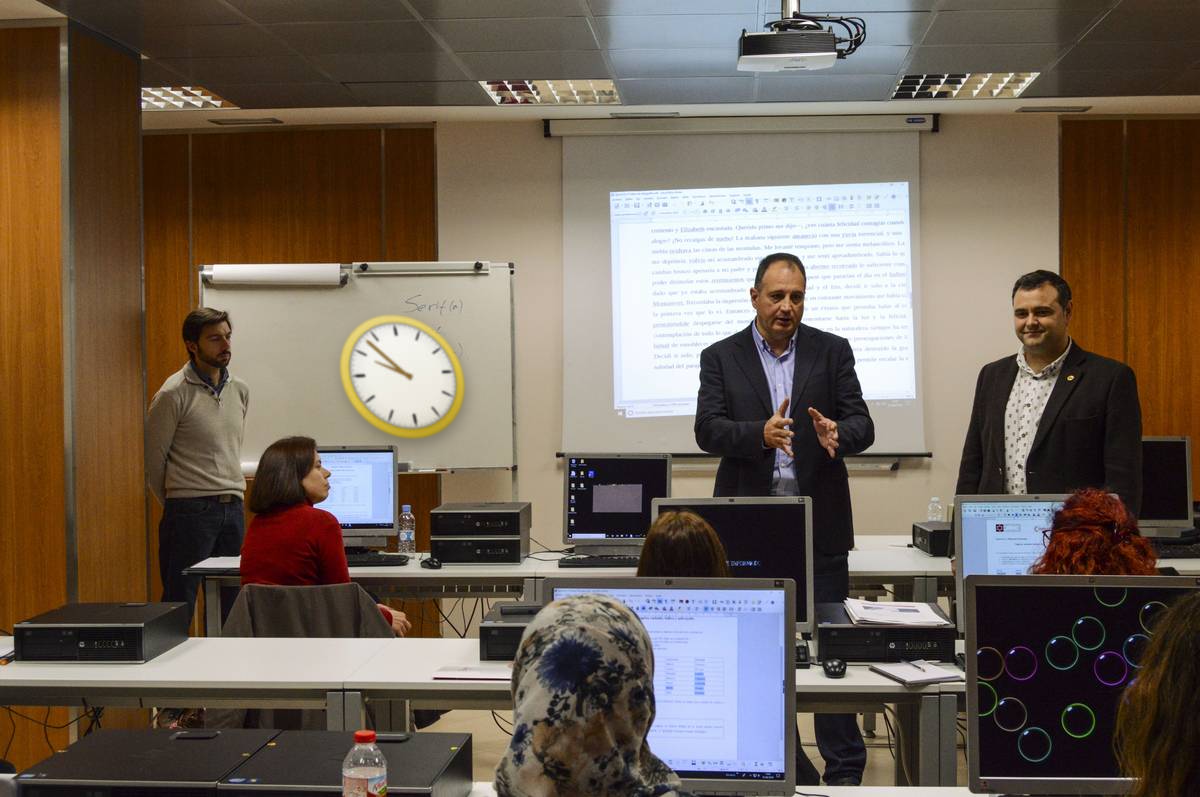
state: 9:53
